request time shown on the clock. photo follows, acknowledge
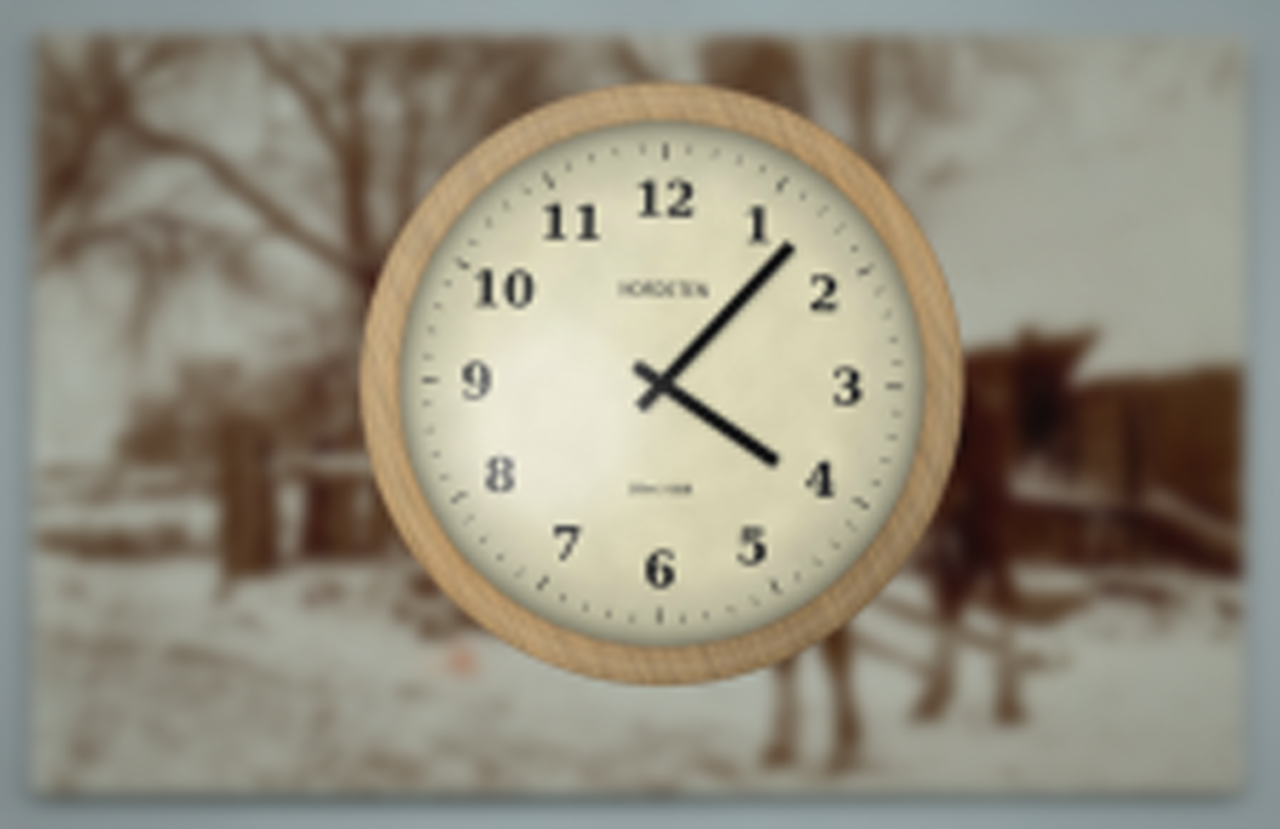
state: 4:07
